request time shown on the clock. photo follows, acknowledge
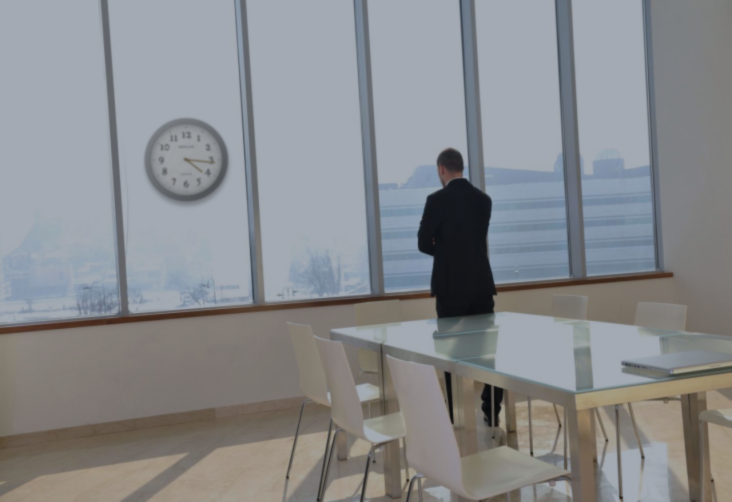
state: 4:16
